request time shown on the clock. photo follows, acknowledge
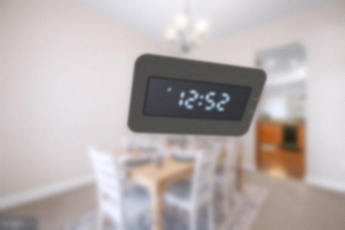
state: 12:52
